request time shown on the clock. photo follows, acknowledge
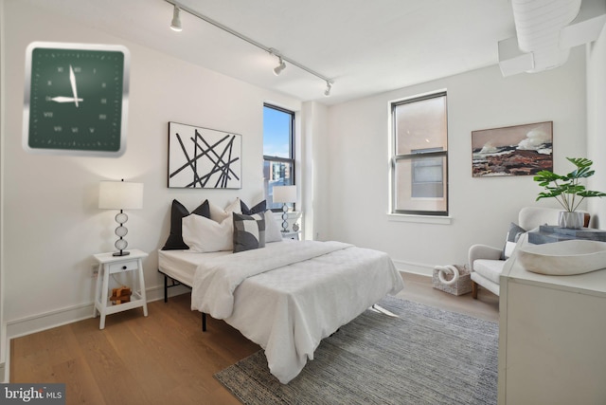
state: 8:58
